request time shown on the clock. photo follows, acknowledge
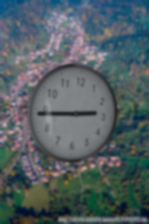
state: 2:44
